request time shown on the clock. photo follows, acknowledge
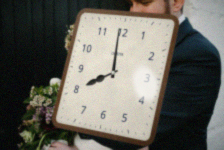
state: 7:59
